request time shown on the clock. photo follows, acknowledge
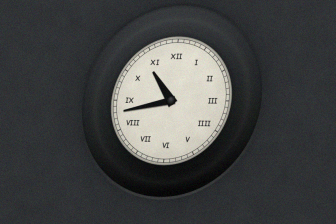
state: 10:43
